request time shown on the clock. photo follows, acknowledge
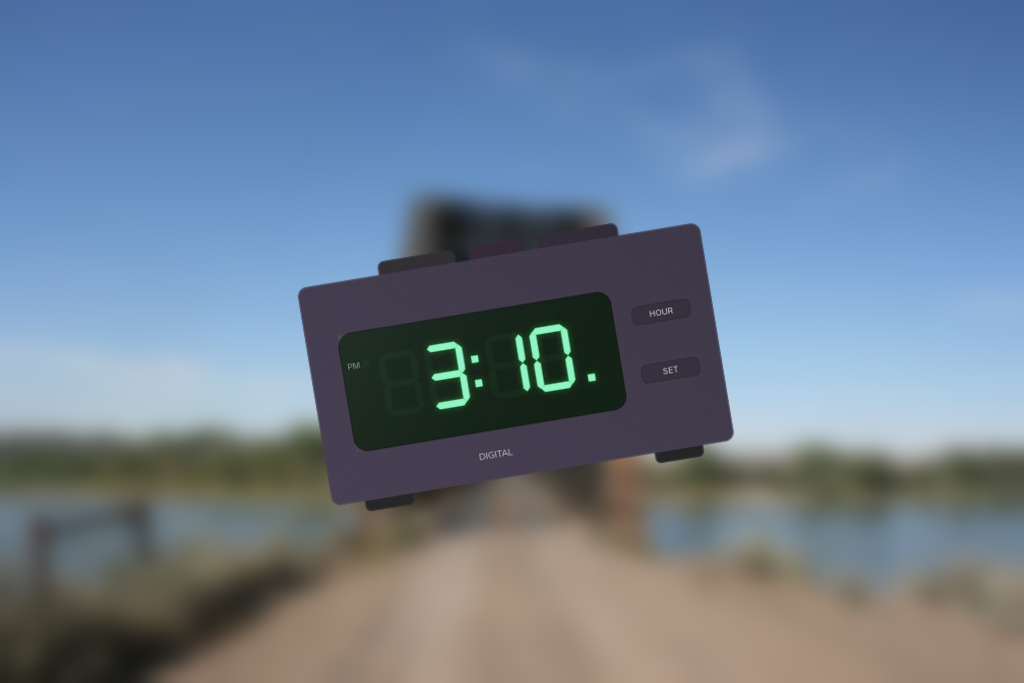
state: 3:10
